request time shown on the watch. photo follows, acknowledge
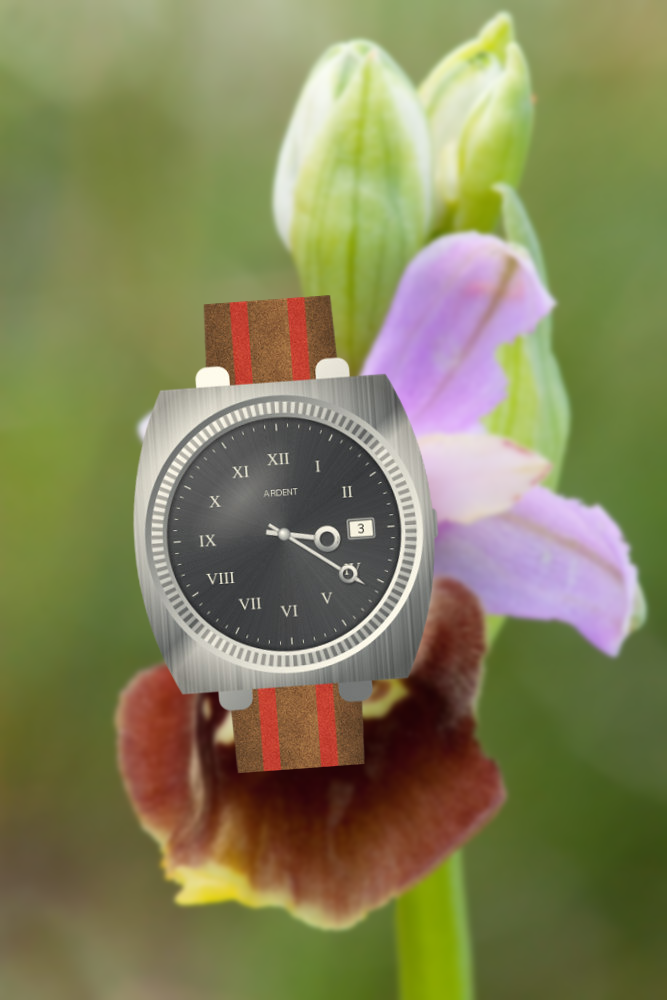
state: 3:21
